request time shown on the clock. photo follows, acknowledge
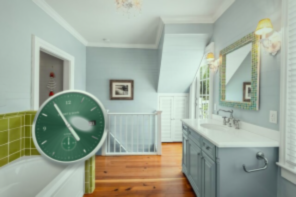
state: 4:55
